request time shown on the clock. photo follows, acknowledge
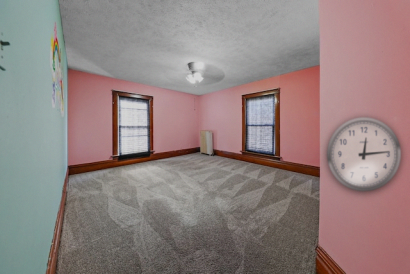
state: 12:14
